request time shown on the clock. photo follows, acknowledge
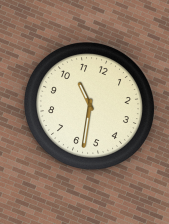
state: 10:28
